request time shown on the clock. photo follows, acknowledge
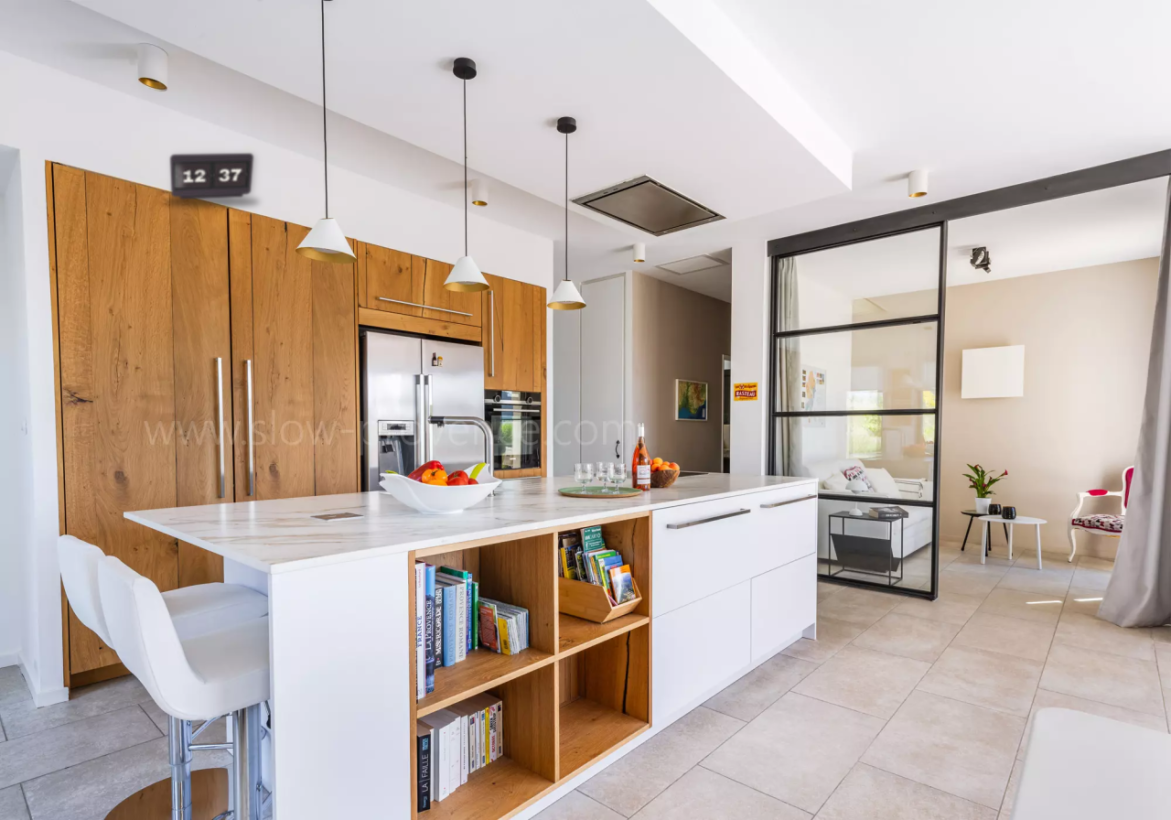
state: 12:37
